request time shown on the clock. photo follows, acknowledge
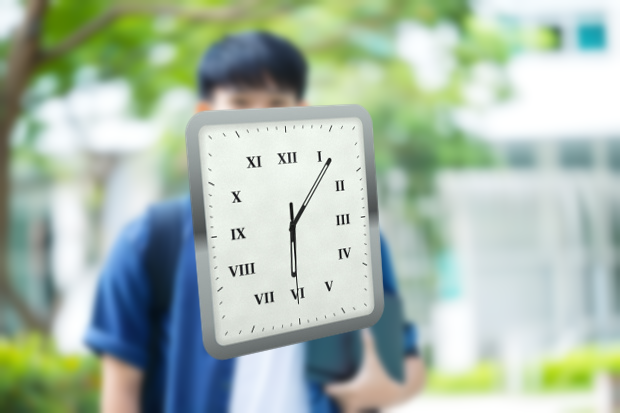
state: 6:06:30
